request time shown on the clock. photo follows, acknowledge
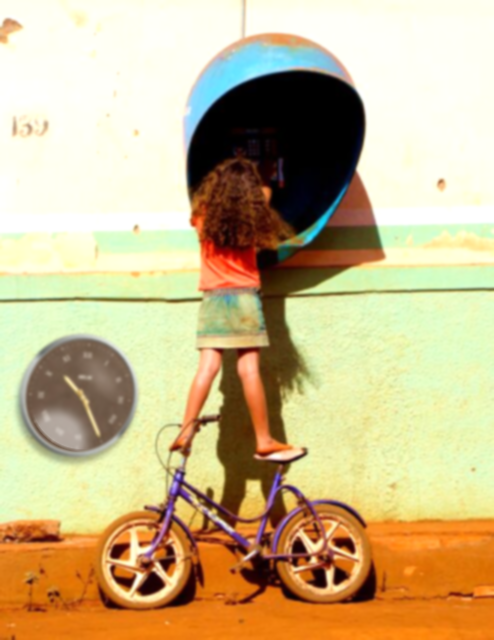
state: 10:25
